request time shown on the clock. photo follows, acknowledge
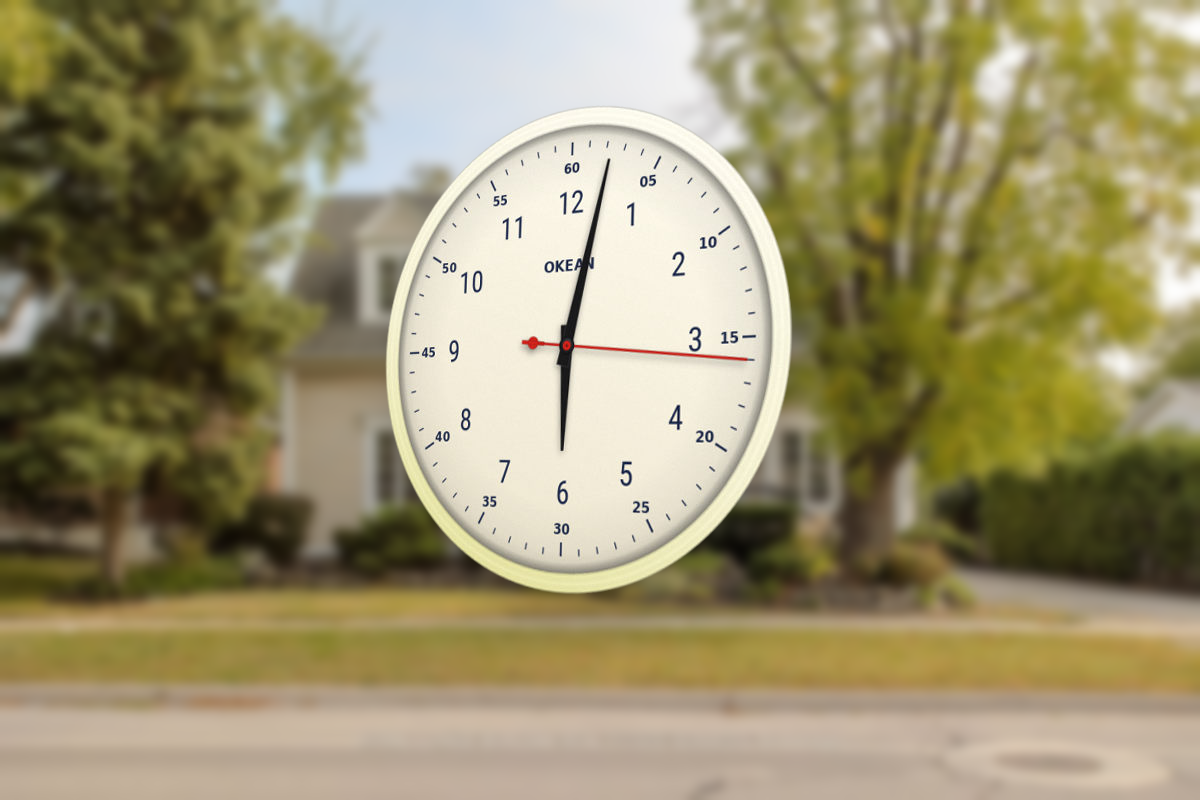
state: 6:02:16
